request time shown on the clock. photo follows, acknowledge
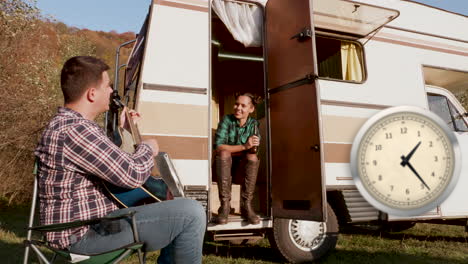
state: 1:24
